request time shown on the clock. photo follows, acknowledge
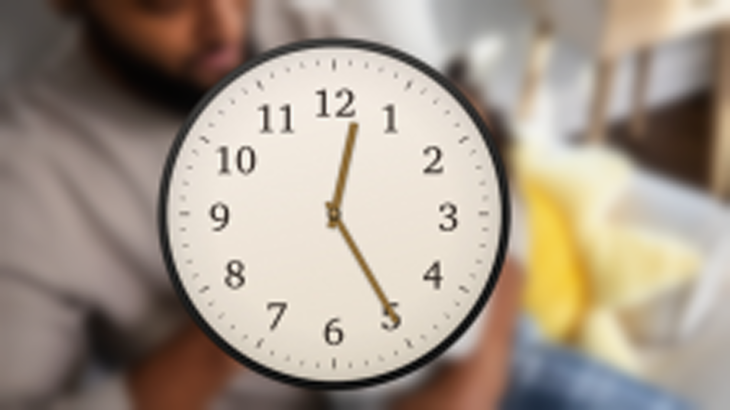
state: 12:25
